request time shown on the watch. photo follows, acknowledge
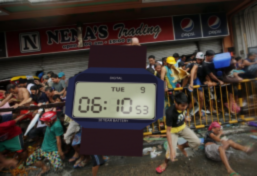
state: 6:10
